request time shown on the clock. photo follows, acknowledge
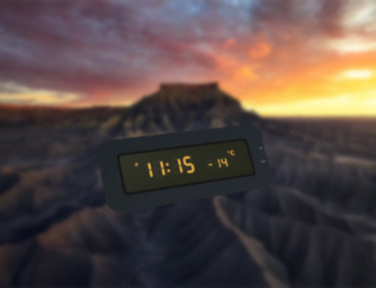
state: 11:15
